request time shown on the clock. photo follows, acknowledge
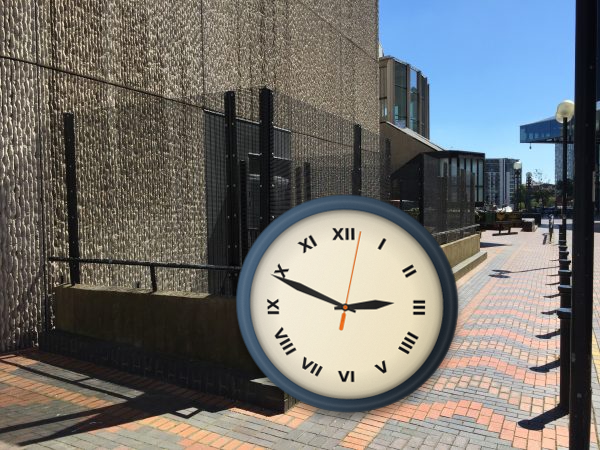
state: 2:49:02
